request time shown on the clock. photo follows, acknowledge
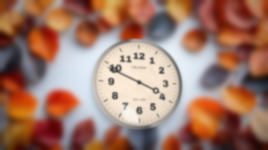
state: 3:49
